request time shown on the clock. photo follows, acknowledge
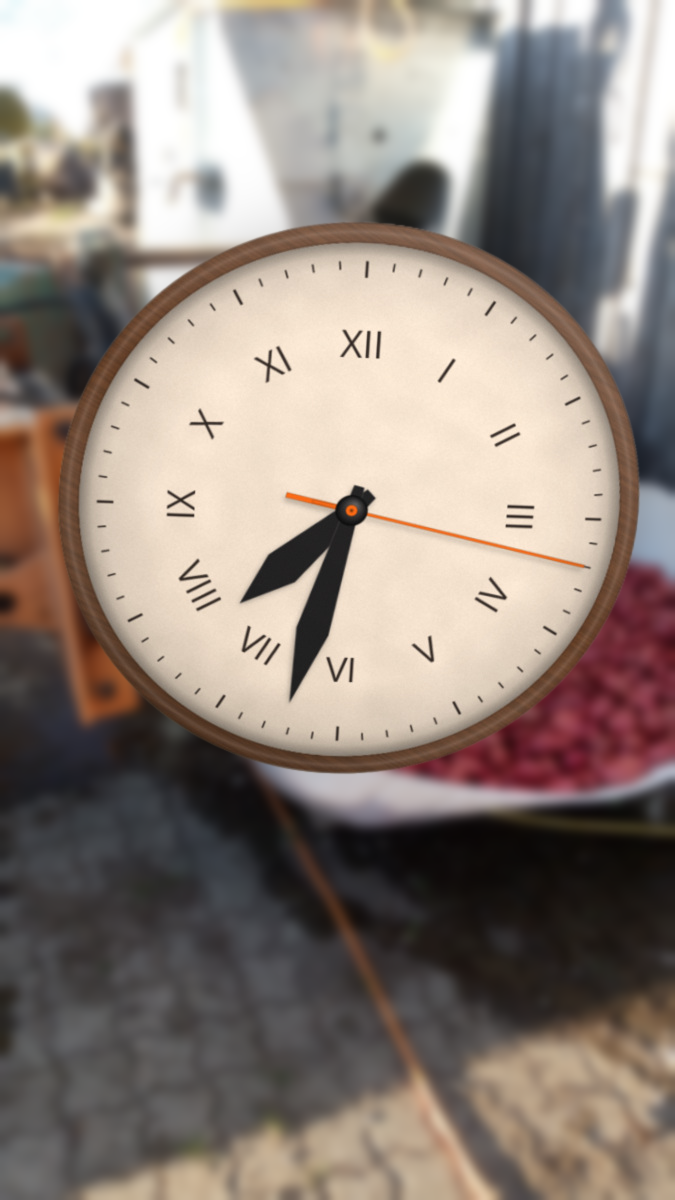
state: 7:32:17
